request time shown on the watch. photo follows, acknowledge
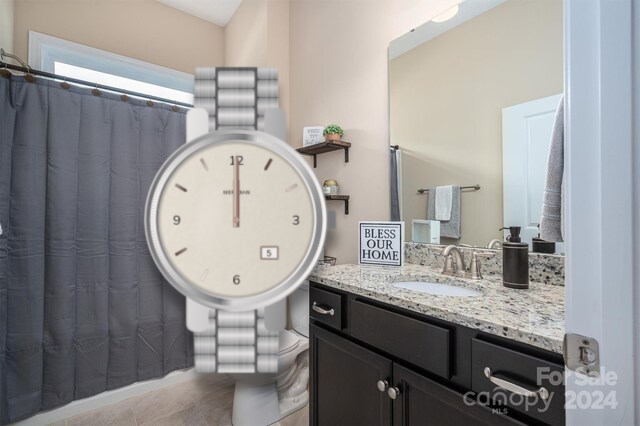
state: 12:00
